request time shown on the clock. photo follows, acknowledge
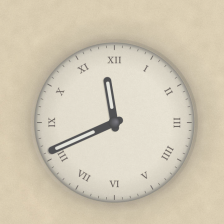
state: 11:41
